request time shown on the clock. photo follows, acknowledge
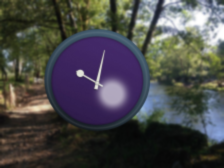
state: 10:02
